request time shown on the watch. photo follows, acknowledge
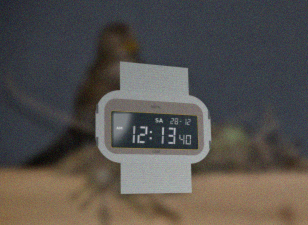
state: 12:13:40
